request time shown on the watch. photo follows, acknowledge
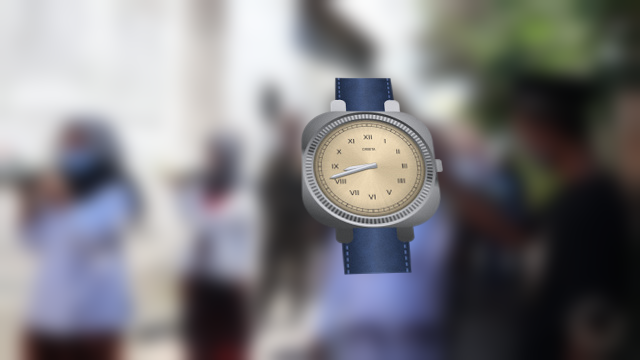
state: 8:42
